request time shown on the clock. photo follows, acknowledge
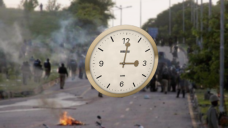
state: 3:01
